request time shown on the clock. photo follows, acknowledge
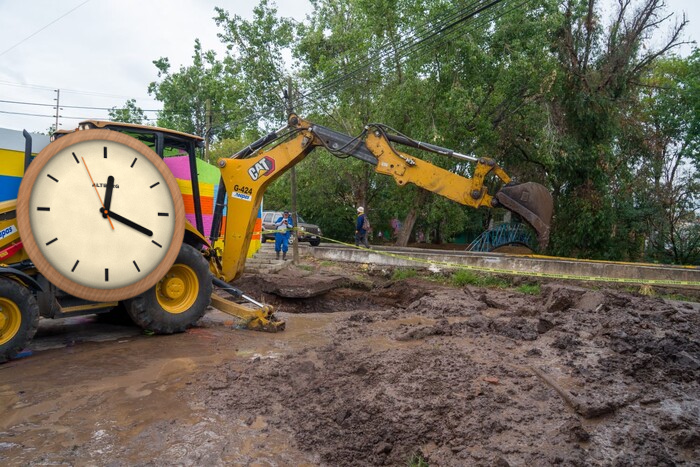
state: 12:18:56
